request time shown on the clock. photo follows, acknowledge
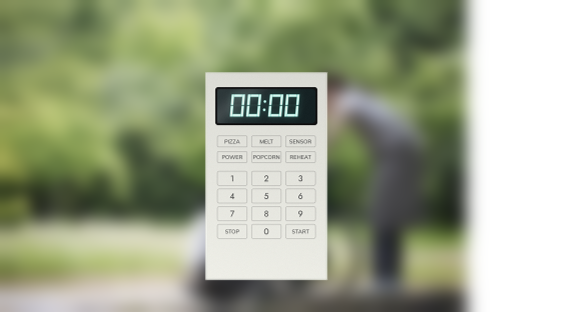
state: 0:00
